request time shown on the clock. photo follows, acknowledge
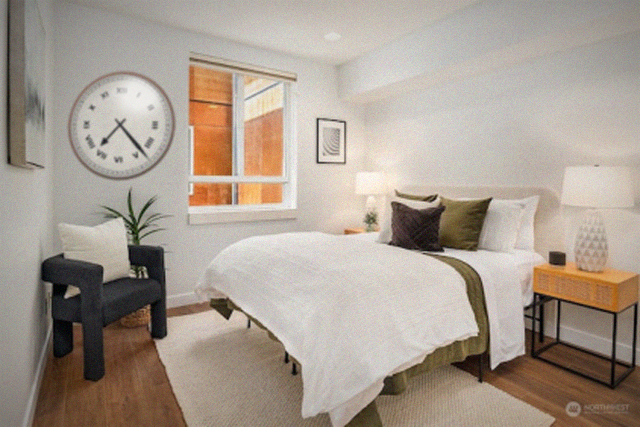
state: 7:23
